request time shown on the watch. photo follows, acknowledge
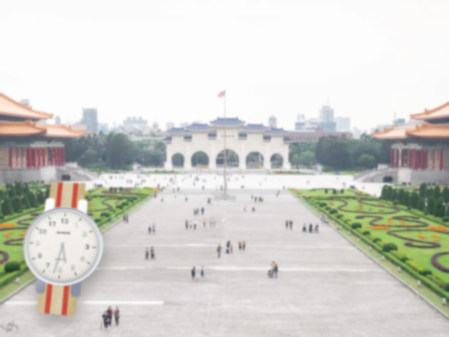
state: 5:32
